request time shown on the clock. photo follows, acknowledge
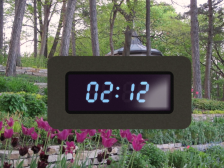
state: 2:12
